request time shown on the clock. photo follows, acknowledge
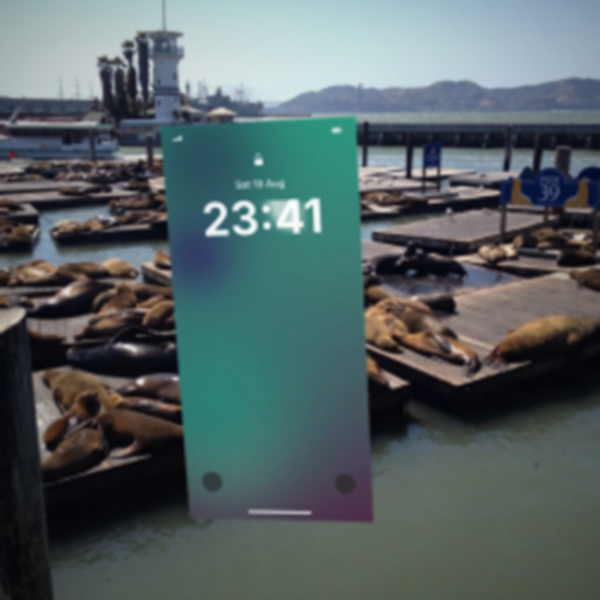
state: 23:41
